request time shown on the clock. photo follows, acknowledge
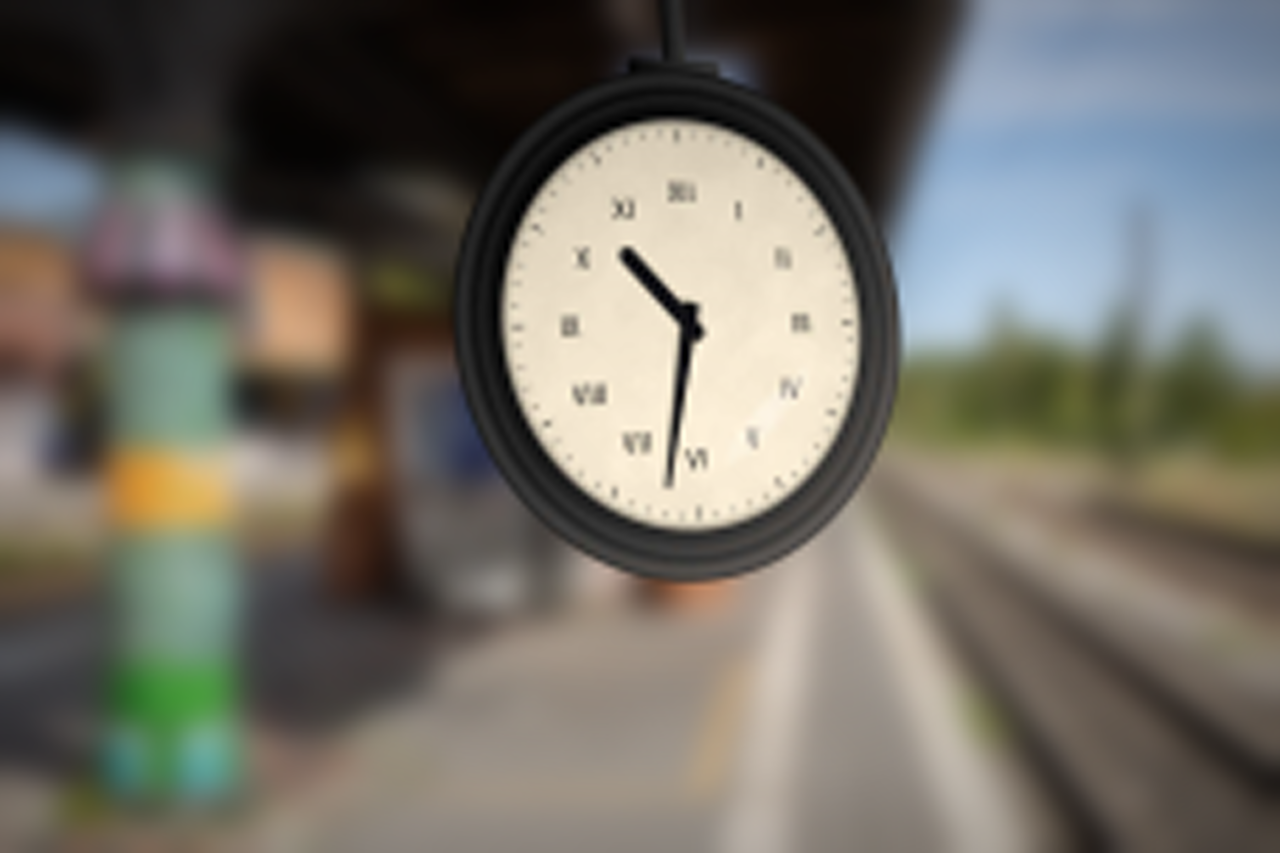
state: 10:32
